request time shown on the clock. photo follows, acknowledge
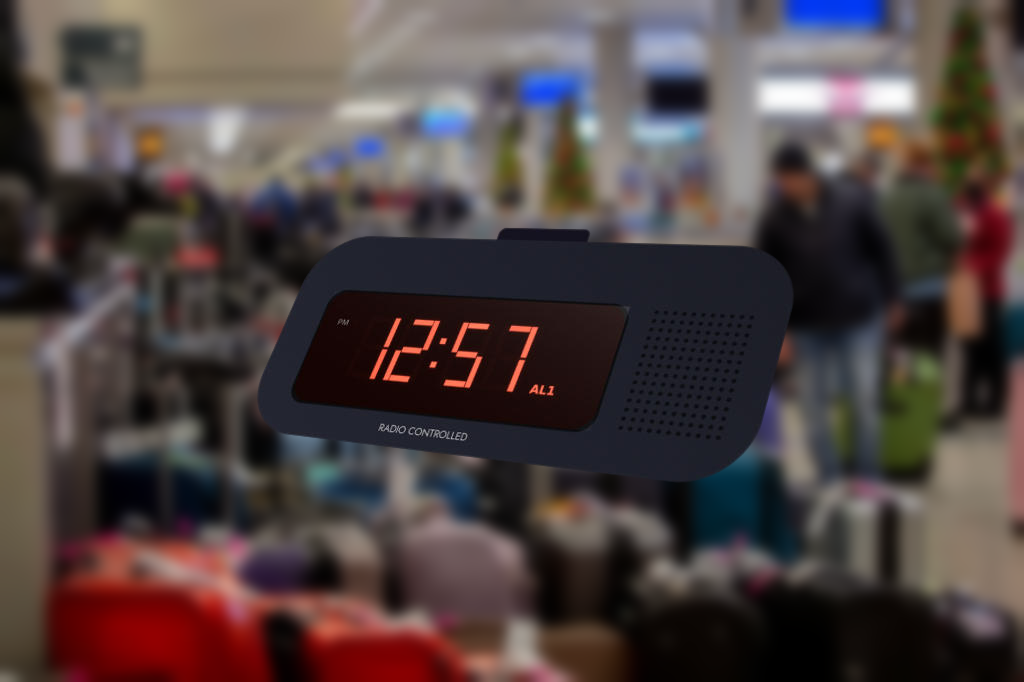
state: 12:57
